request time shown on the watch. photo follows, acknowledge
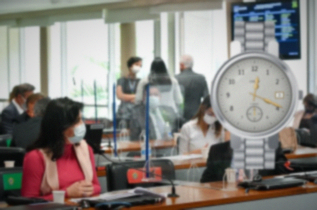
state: 12:19
